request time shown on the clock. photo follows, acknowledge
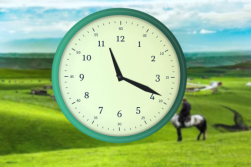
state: 11:19
